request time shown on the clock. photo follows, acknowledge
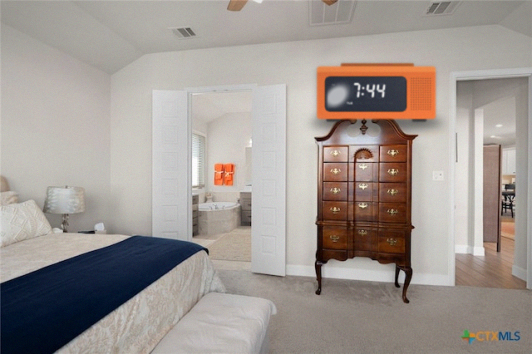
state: 7:44
